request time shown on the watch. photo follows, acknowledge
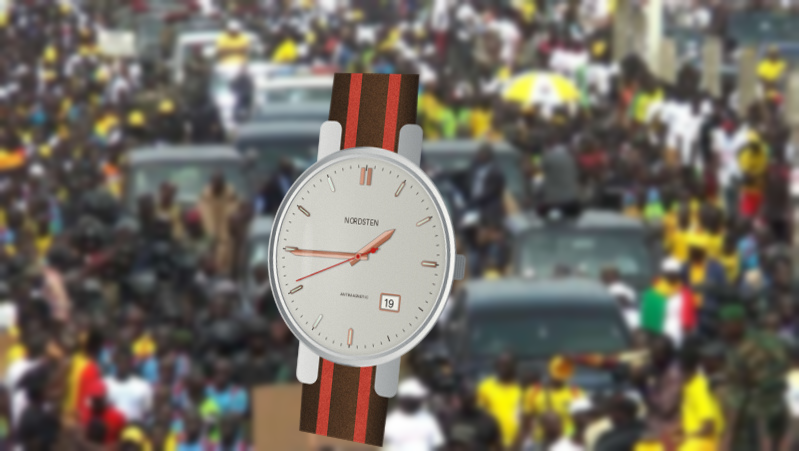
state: 1:44:41
